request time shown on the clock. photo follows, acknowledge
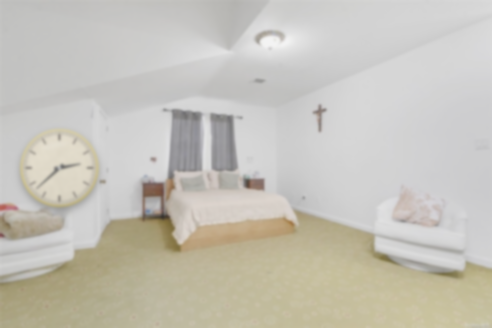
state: 2:38
